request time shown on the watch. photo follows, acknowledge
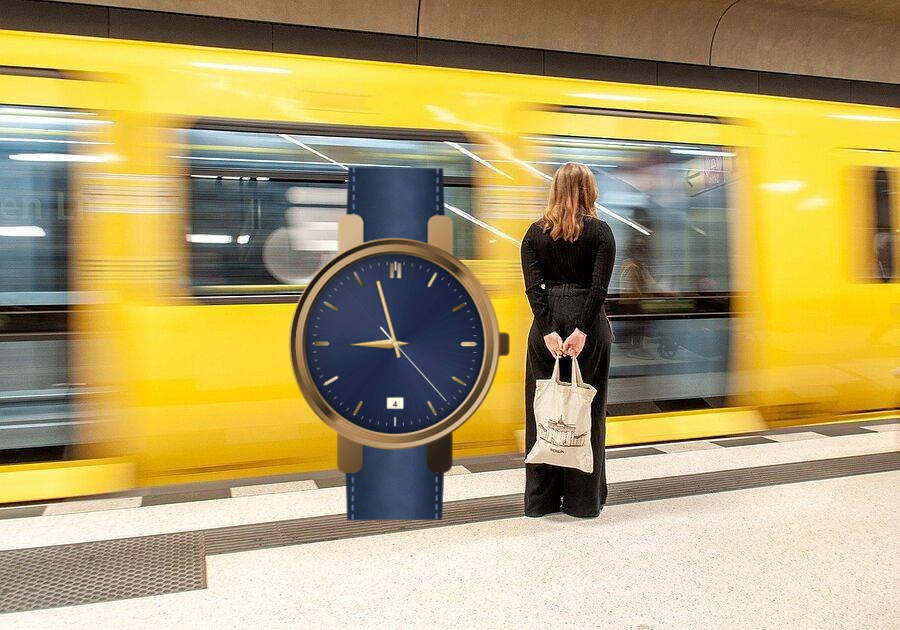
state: 8:57:23
